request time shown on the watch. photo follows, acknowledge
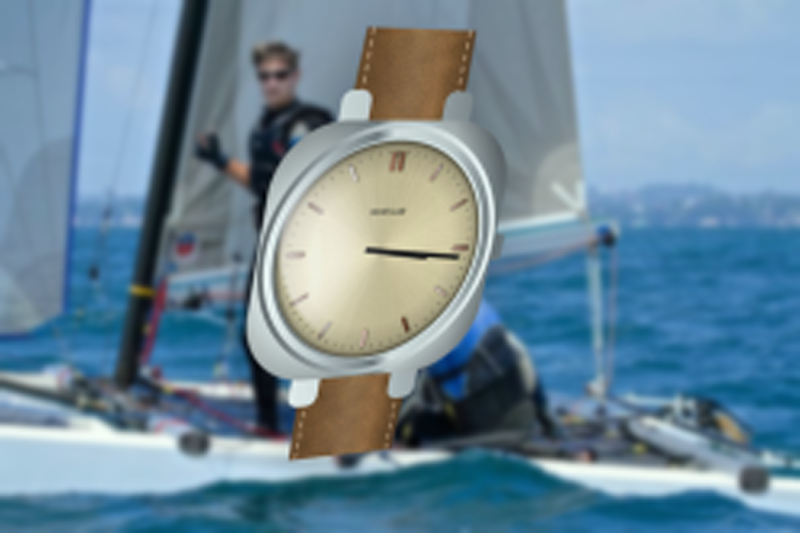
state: 3:16
